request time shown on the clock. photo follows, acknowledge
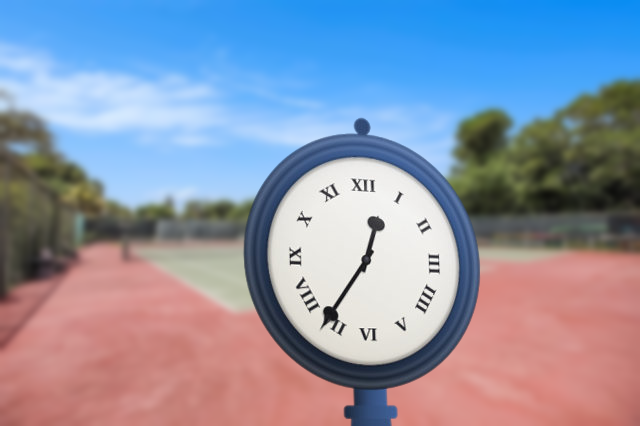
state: 12:36
